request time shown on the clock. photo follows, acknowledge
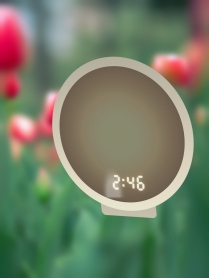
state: 2:46
